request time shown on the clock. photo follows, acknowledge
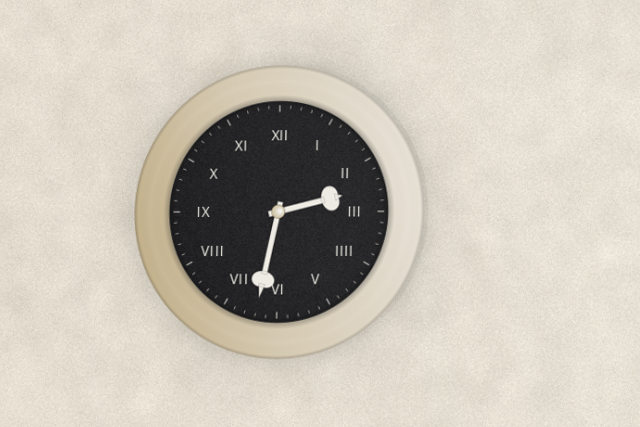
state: 2:32
